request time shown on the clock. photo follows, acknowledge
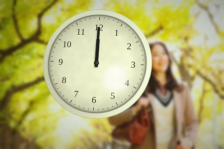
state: 12:00
